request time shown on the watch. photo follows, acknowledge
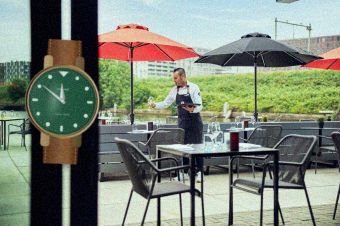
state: 11:51
